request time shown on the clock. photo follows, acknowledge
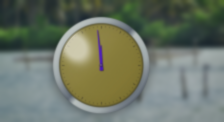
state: 11:59
